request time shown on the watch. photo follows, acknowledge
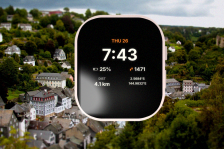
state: 7:43
